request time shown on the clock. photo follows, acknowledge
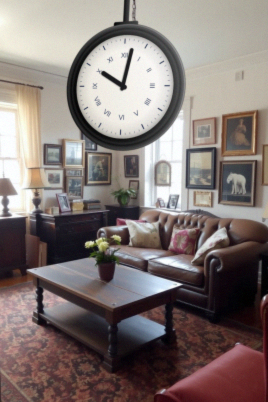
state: 10:02
